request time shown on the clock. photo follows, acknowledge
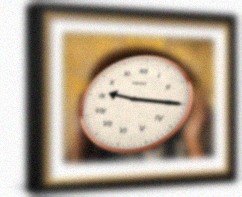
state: 9:15
